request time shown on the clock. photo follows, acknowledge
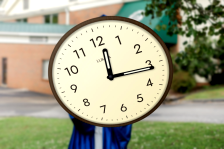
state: 12:16
